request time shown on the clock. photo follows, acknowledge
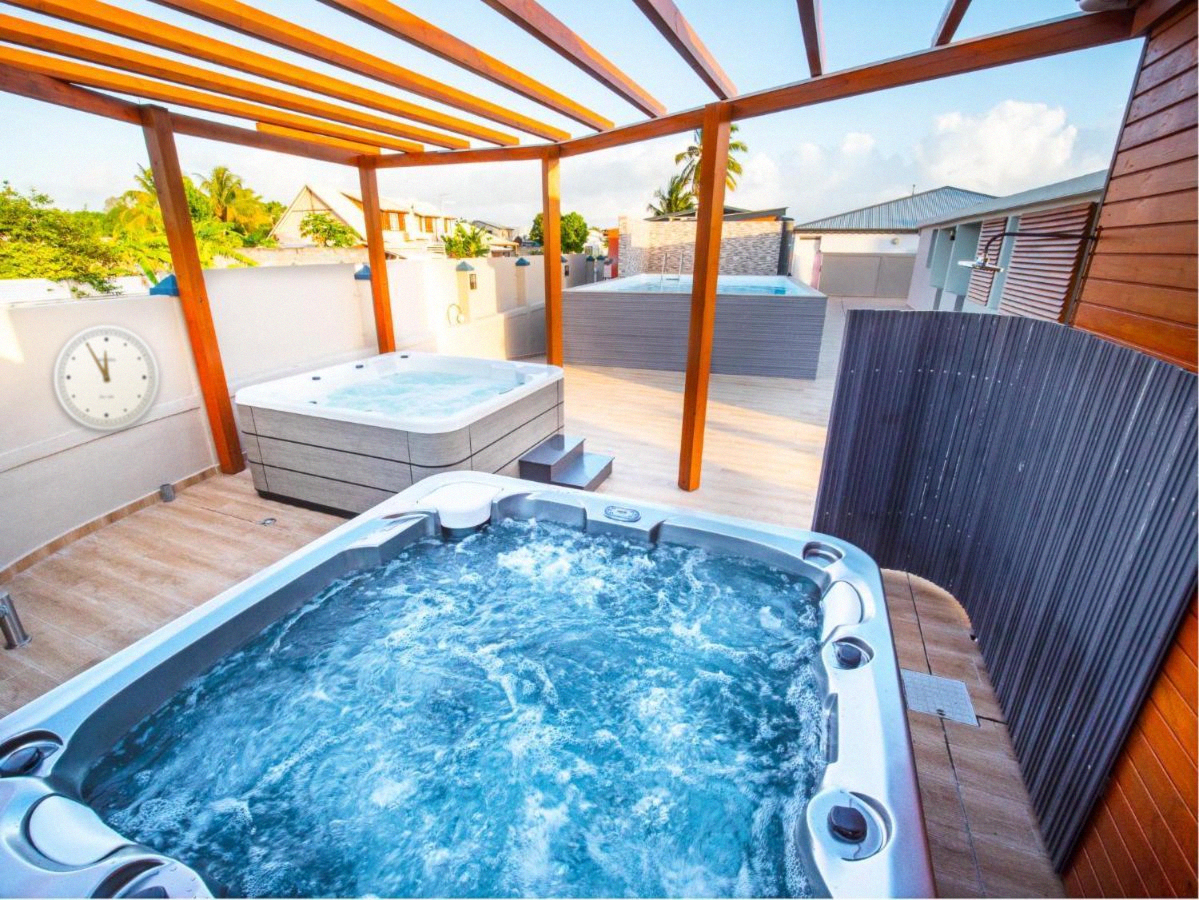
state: 11:55
